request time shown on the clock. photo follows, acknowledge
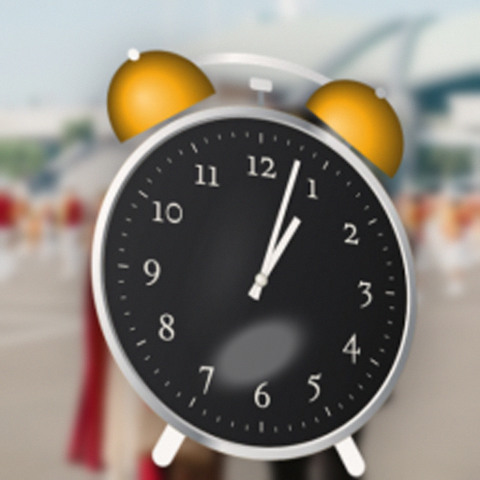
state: 1:03
